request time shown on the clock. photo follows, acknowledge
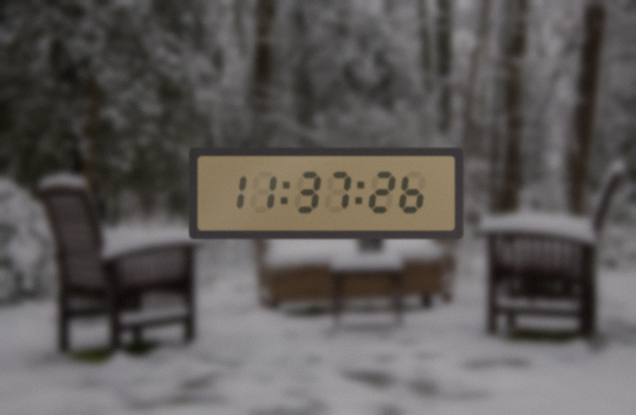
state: 11:37:26
